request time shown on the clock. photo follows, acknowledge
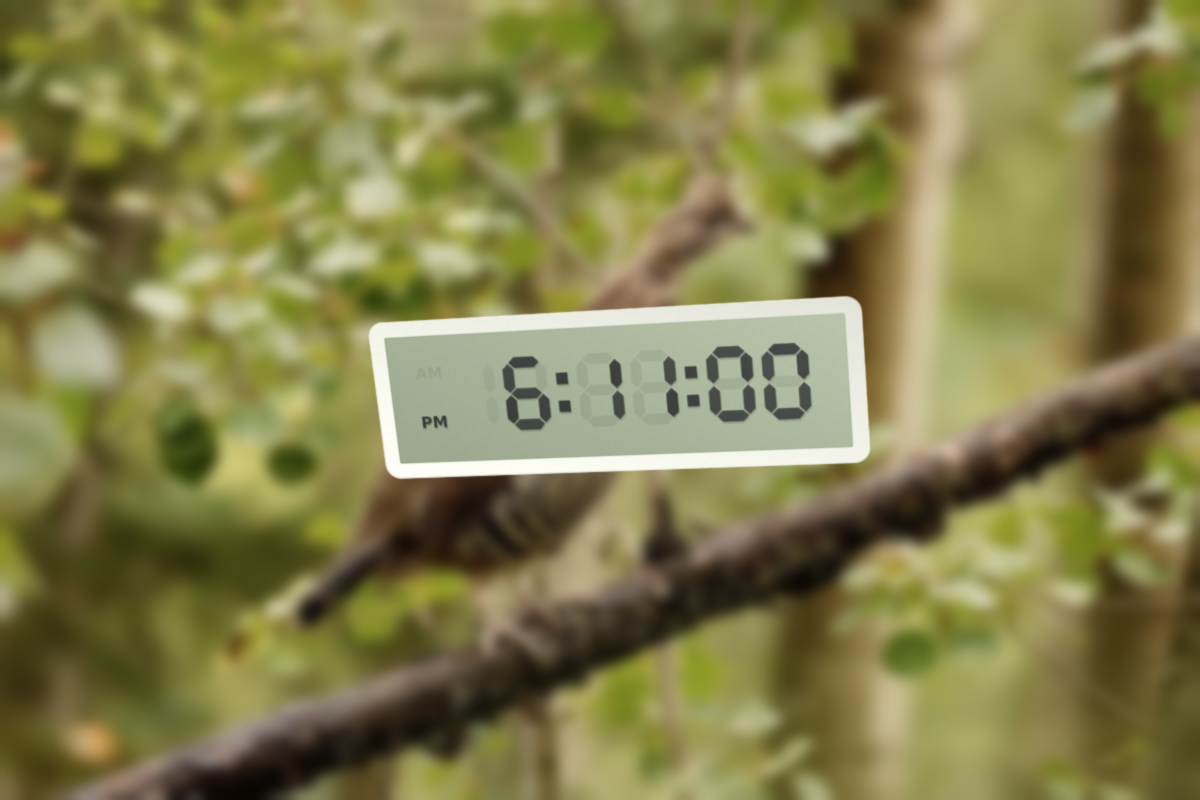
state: 6:11:00
